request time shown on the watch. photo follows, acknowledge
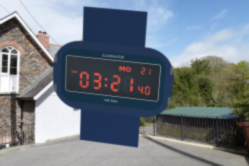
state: 3:21
